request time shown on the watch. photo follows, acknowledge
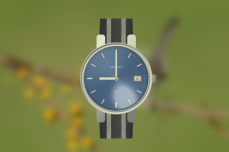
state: 9:00
